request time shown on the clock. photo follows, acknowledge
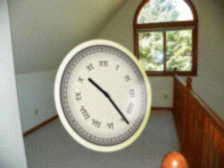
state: 10:24
